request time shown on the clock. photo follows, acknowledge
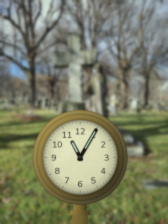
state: 11:05
